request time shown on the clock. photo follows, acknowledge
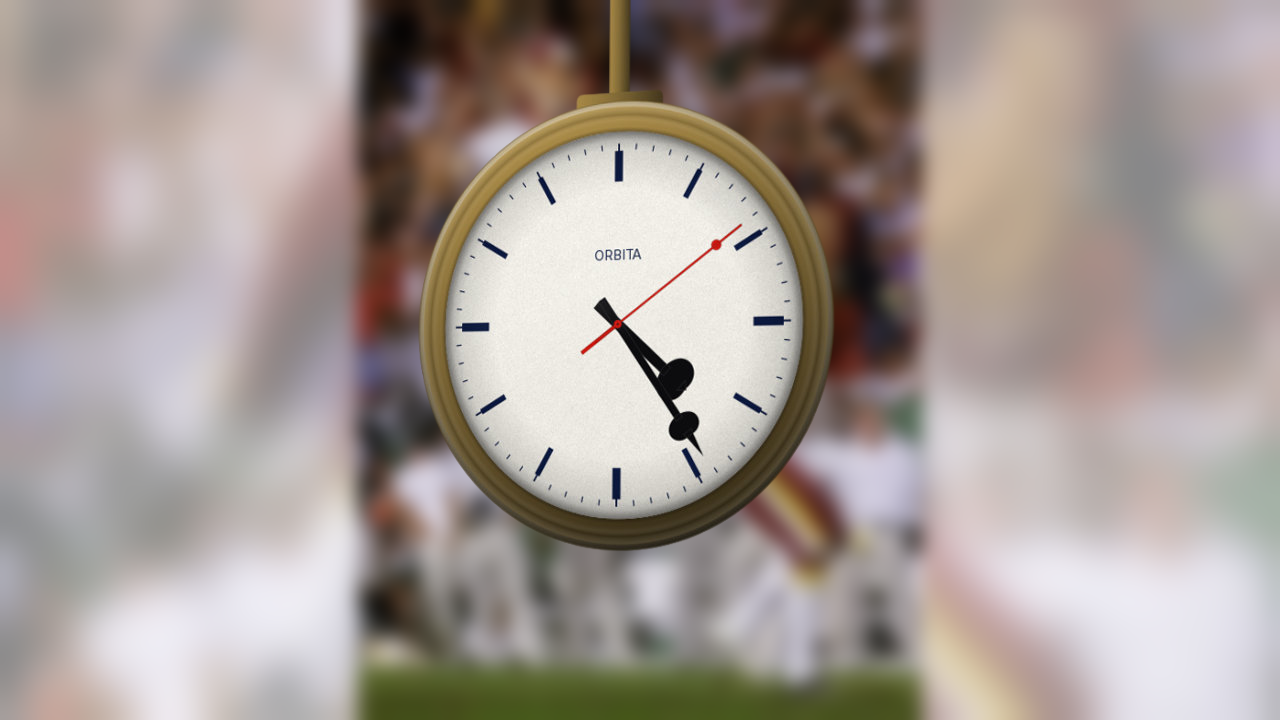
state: 4:24:09
